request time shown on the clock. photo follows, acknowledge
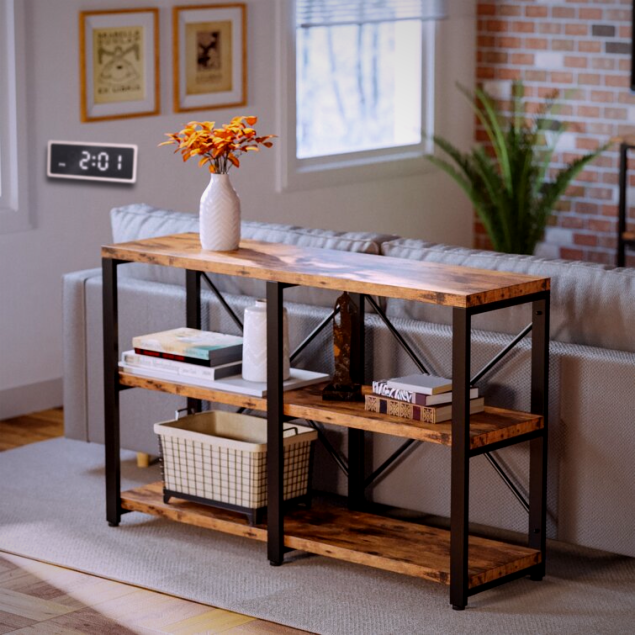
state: 2:01
